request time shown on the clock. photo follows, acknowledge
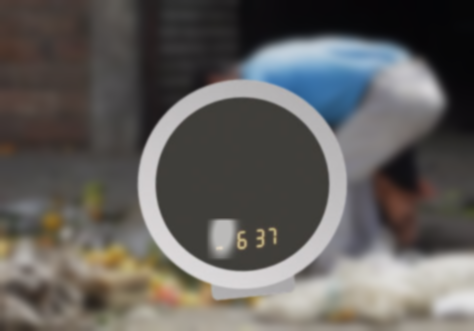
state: 6:37
